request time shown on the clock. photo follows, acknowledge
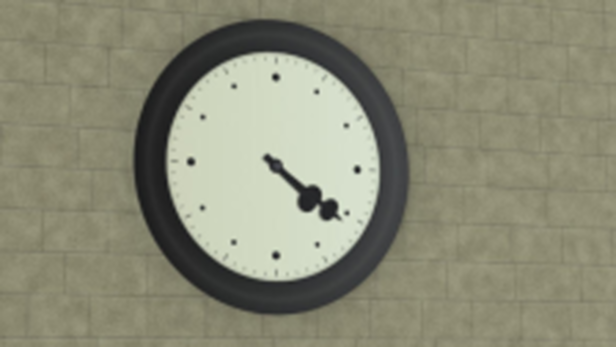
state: 4:21
